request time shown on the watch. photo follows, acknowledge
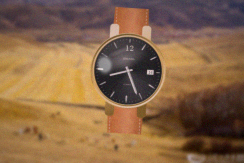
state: 8:26
